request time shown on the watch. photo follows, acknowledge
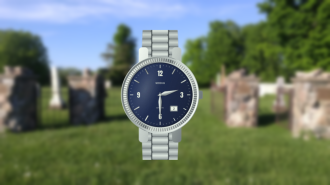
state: 2:30
